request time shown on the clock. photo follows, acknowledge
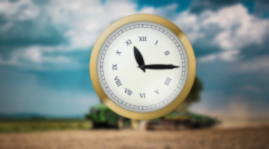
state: 11:15
